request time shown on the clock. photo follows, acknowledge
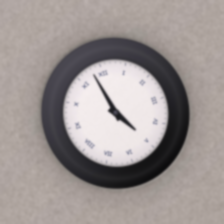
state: 4:58
